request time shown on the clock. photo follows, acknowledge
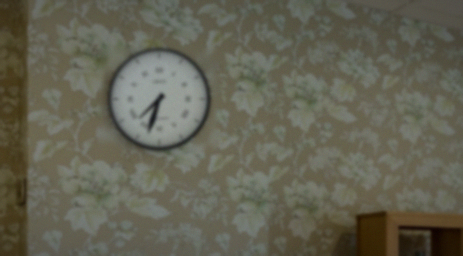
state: 7:33
